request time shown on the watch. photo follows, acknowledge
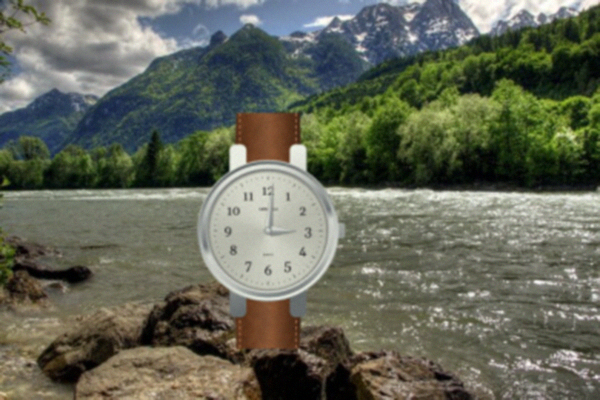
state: 3:01
